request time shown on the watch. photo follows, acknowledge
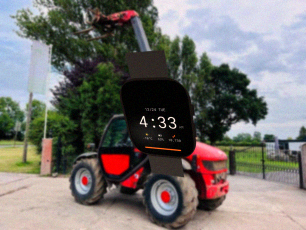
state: 4:33
